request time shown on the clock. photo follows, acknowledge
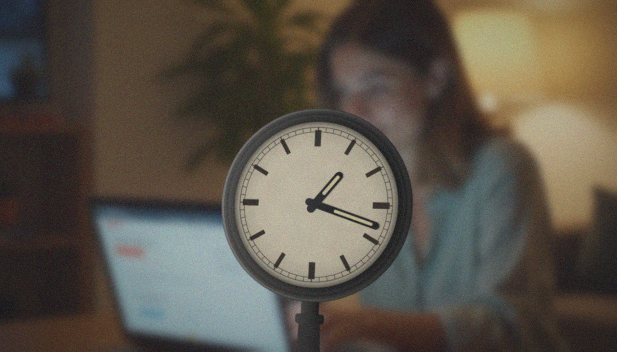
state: 1:18
